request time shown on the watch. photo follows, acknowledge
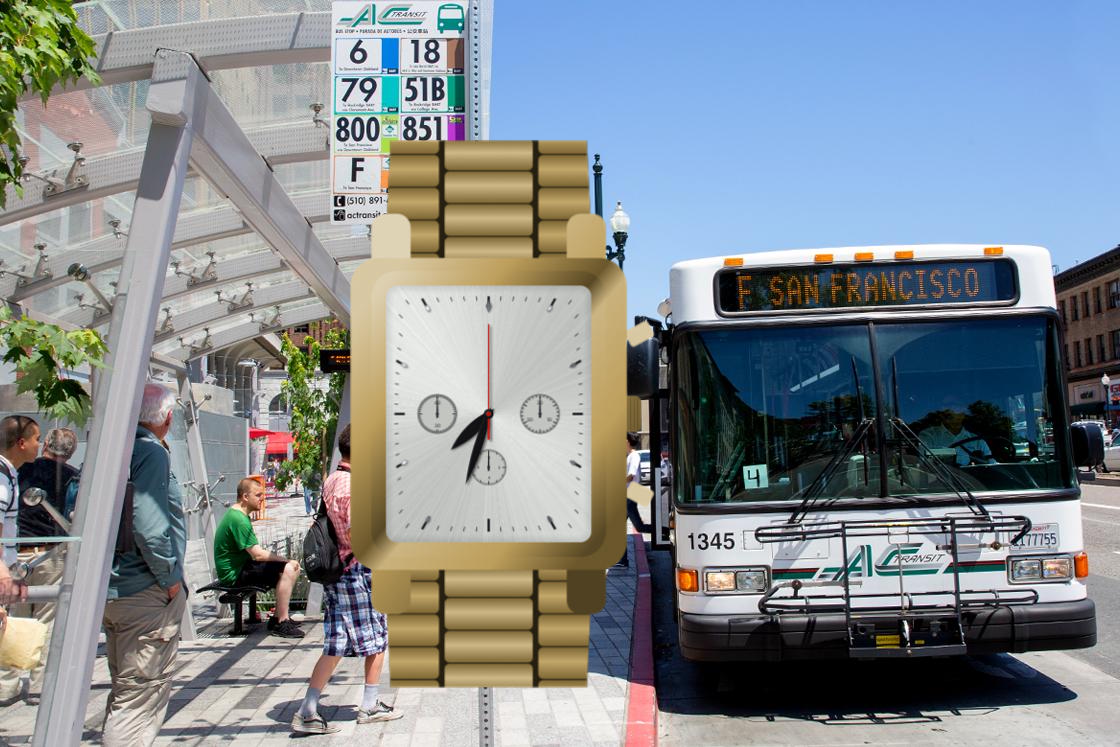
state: 7:33
